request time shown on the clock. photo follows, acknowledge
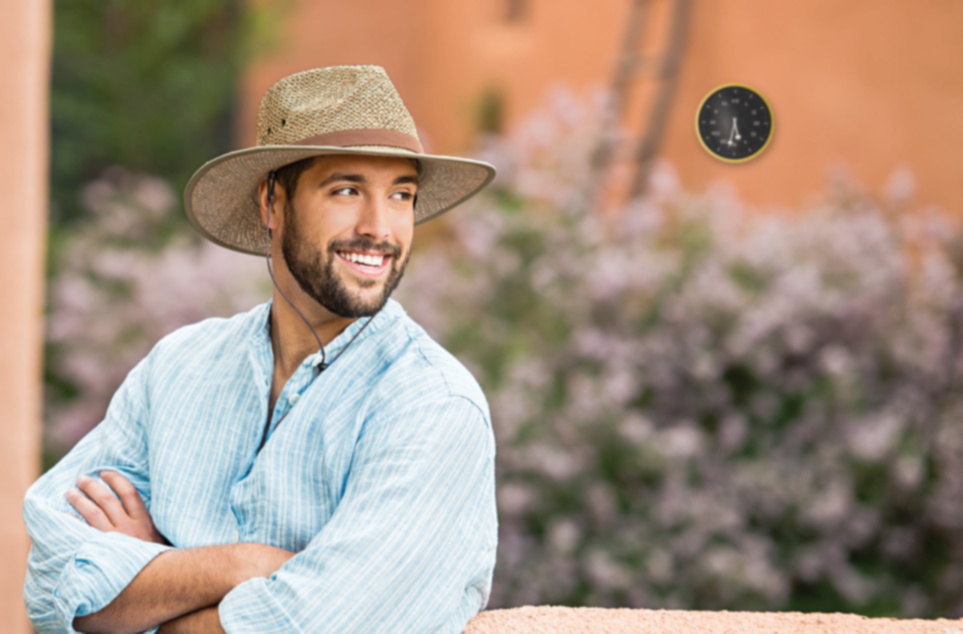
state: 5:32
